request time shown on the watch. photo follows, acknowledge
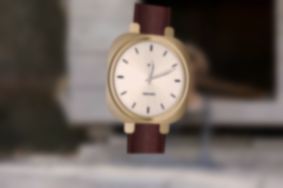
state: 12:11
